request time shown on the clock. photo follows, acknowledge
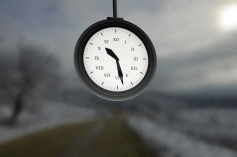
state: 10:28
